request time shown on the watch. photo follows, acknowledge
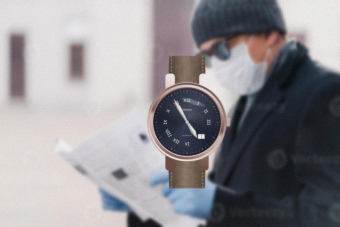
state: 4:55
